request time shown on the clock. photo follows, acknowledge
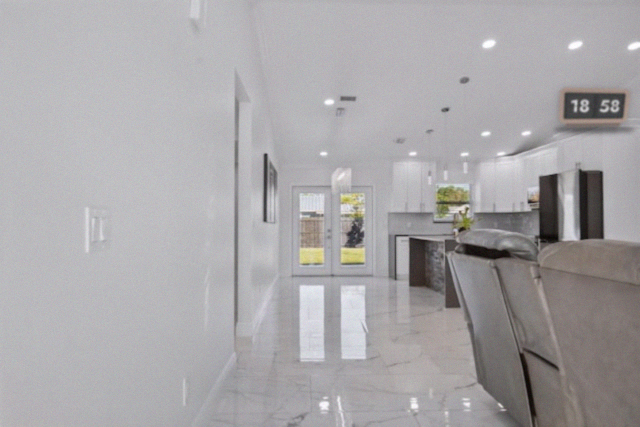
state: 18:58
